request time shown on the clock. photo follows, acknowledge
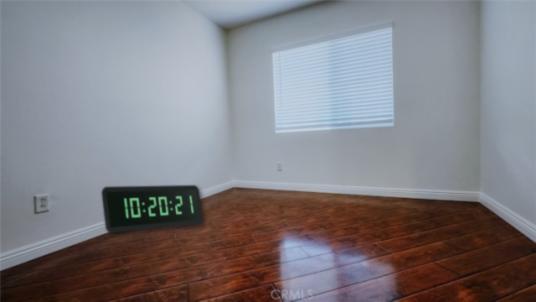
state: 10:20:21
